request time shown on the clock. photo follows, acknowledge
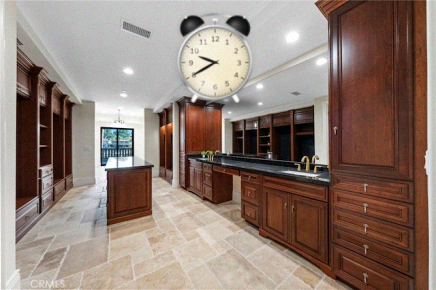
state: 9:40
